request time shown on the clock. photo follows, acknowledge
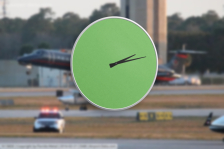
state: 2:13
